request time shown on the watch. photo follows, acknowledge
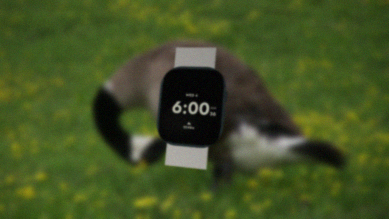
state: 6:00
